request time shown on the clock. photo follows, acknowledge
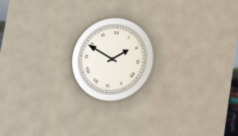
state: 1:49
